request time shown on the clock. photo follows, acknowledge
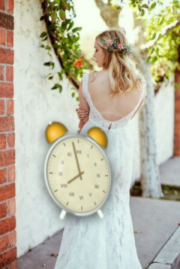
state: 7:58
